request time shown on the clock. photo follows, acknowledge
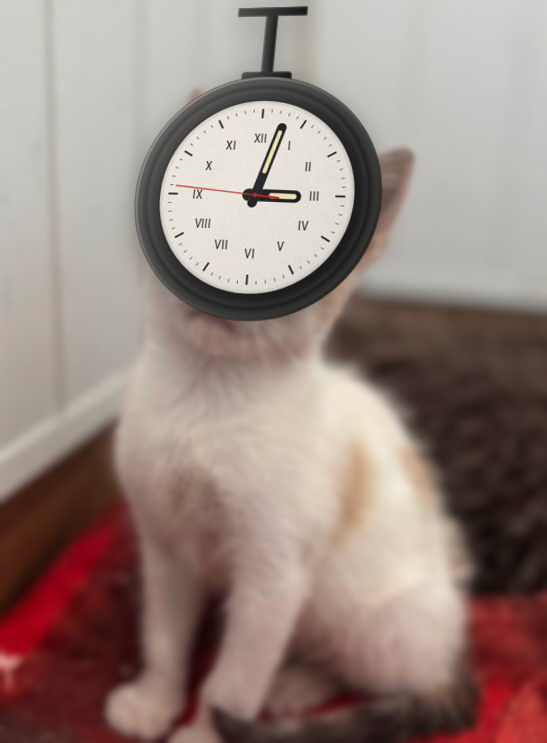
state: 3:02:46
